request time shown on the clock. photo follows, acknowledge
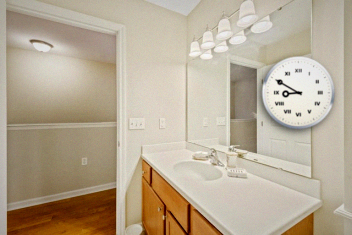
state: 8:50
